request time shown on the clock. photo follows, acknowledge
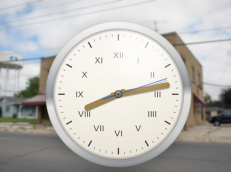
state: 8:13:12
